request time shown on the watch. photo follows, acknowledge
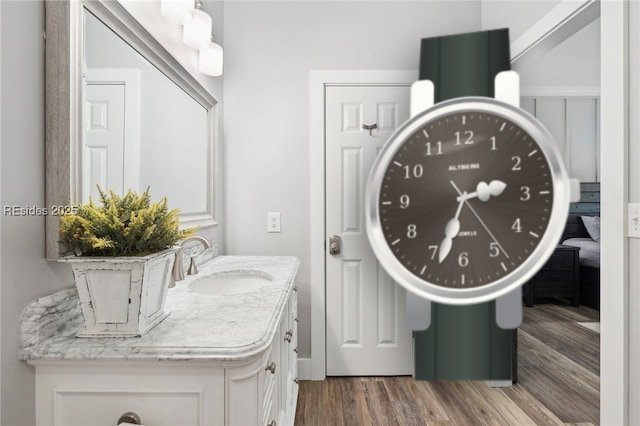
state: 2:33:24
